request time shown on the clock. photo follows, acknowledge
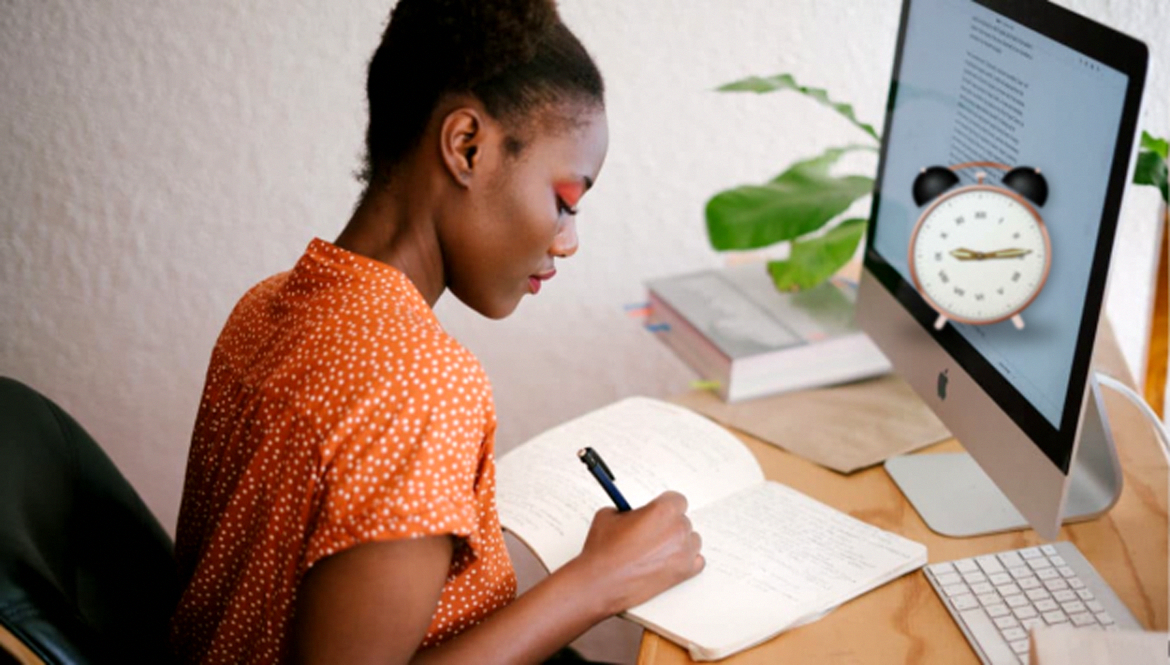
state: 9:14
